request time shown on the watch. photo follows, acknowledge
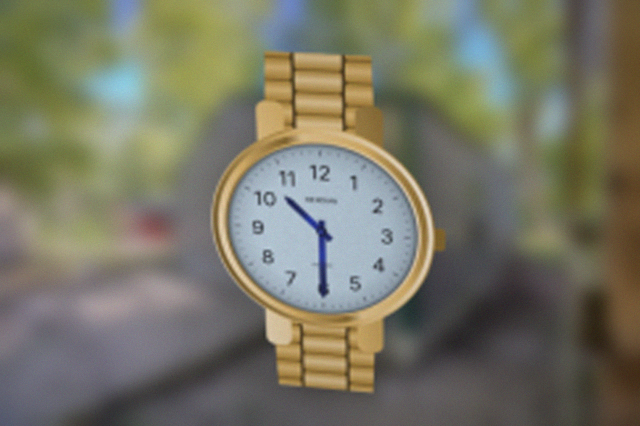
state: 10:30
